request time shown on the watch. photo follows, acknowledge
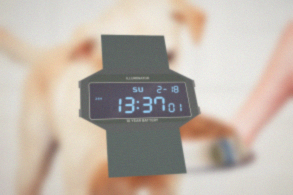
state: 13:37:01
